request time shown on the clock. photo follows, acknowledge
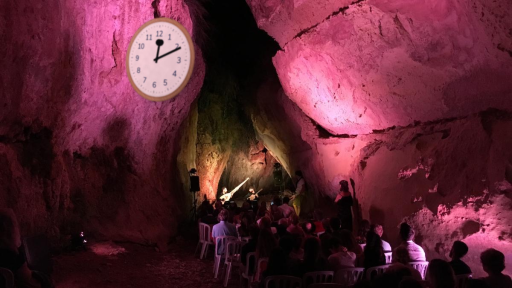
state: 12:11
